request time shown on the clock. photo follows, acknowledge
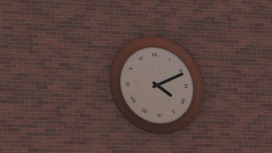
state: 4:11
